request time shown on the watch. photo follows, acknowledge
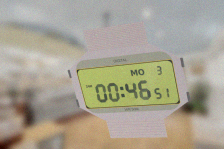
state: 0:46:51
